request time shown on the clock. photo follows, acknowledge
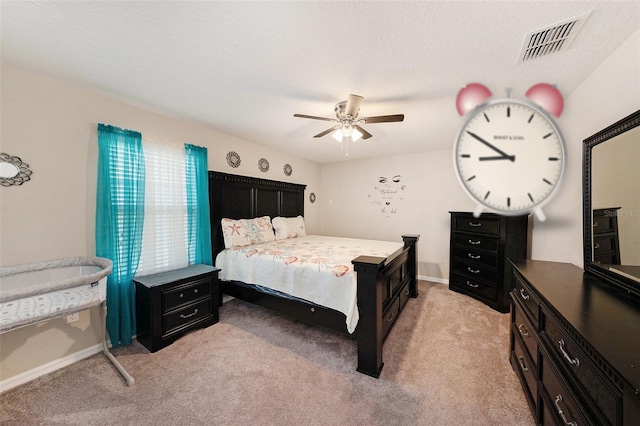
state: 8:50
